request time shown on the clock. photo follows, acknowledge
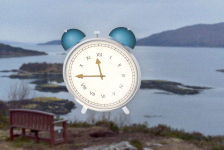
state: 11:45
